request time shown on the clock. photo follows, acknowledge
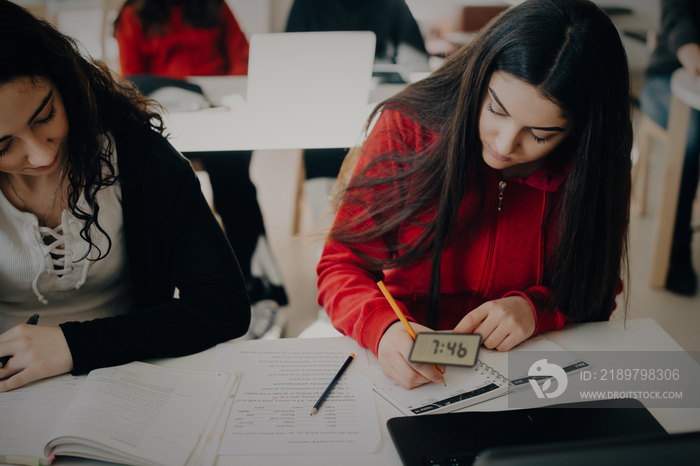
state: 7:46
